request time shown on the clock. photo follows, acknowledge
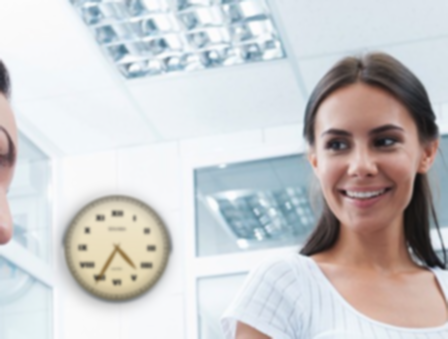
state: 4:35
